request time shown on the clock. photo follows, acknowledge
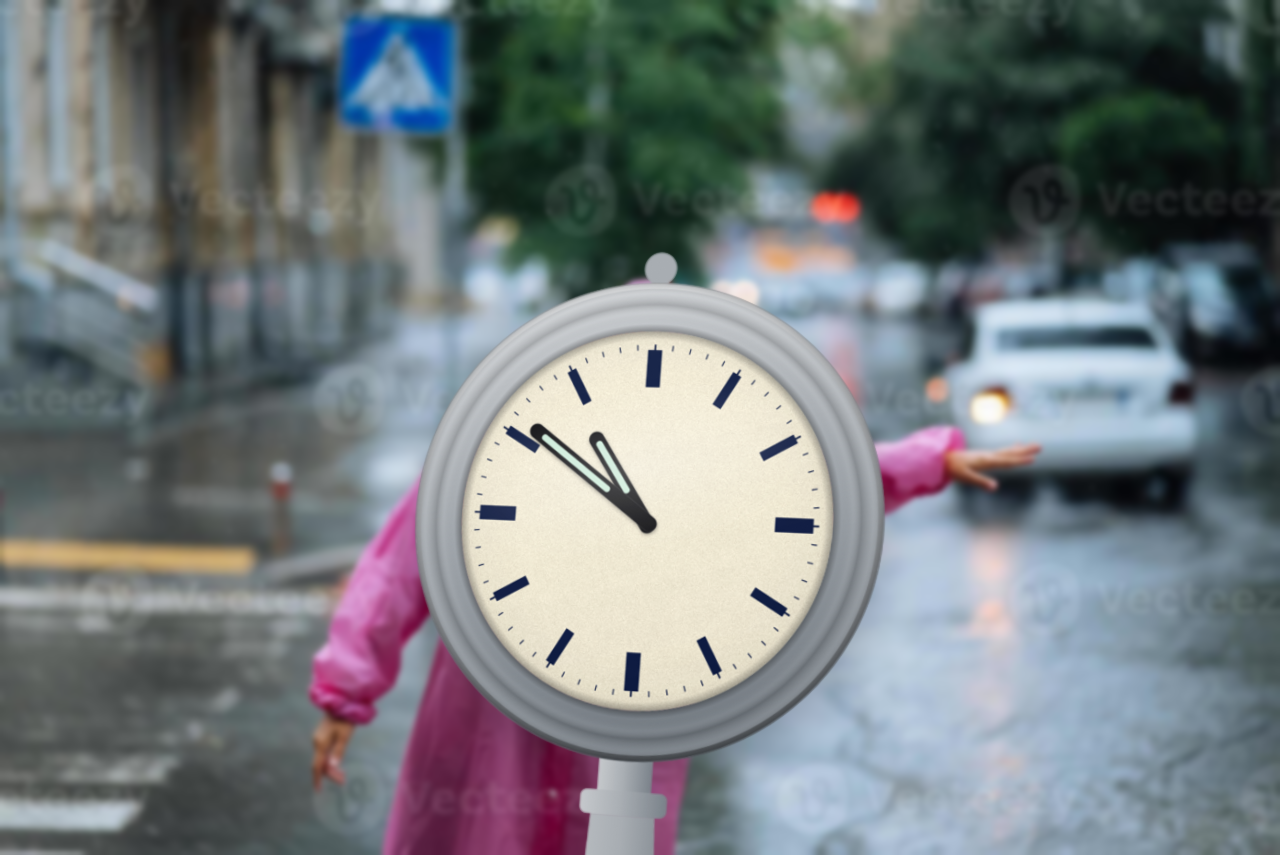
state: 10:51
